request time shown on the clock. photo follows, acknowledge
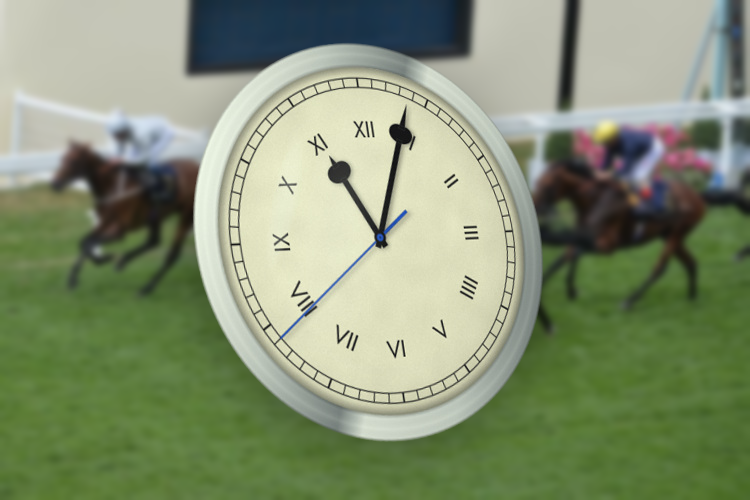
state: 11:03:39
